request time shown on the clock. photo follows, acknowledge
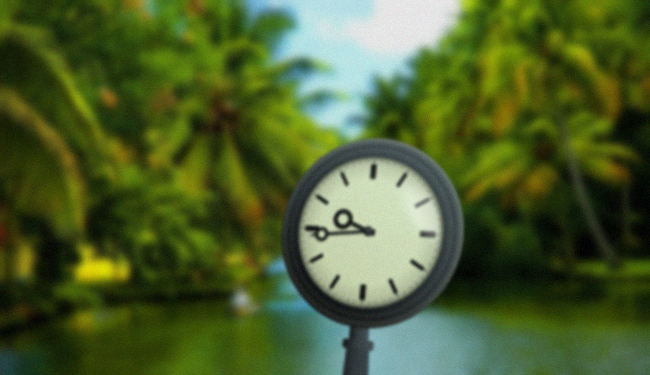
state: 9:44
